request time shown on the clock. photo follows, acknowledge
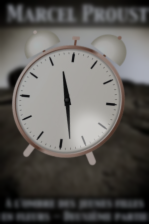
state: 11:28
